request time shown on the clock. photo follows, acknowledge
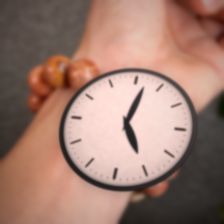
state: 5:02
